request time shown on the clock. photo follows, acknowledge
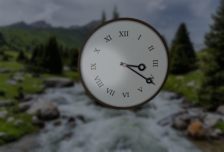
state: 3:21
